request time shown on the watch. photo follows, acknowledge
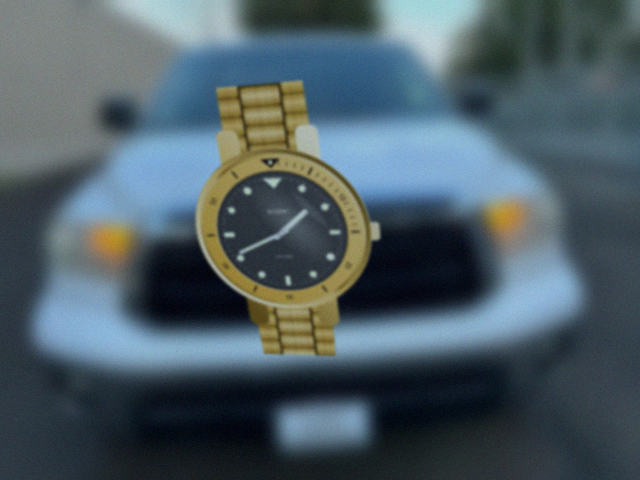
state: 1:41
